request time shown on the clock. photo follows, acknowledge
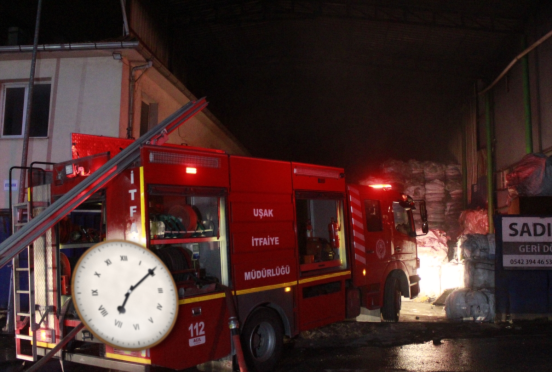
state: 7:09
